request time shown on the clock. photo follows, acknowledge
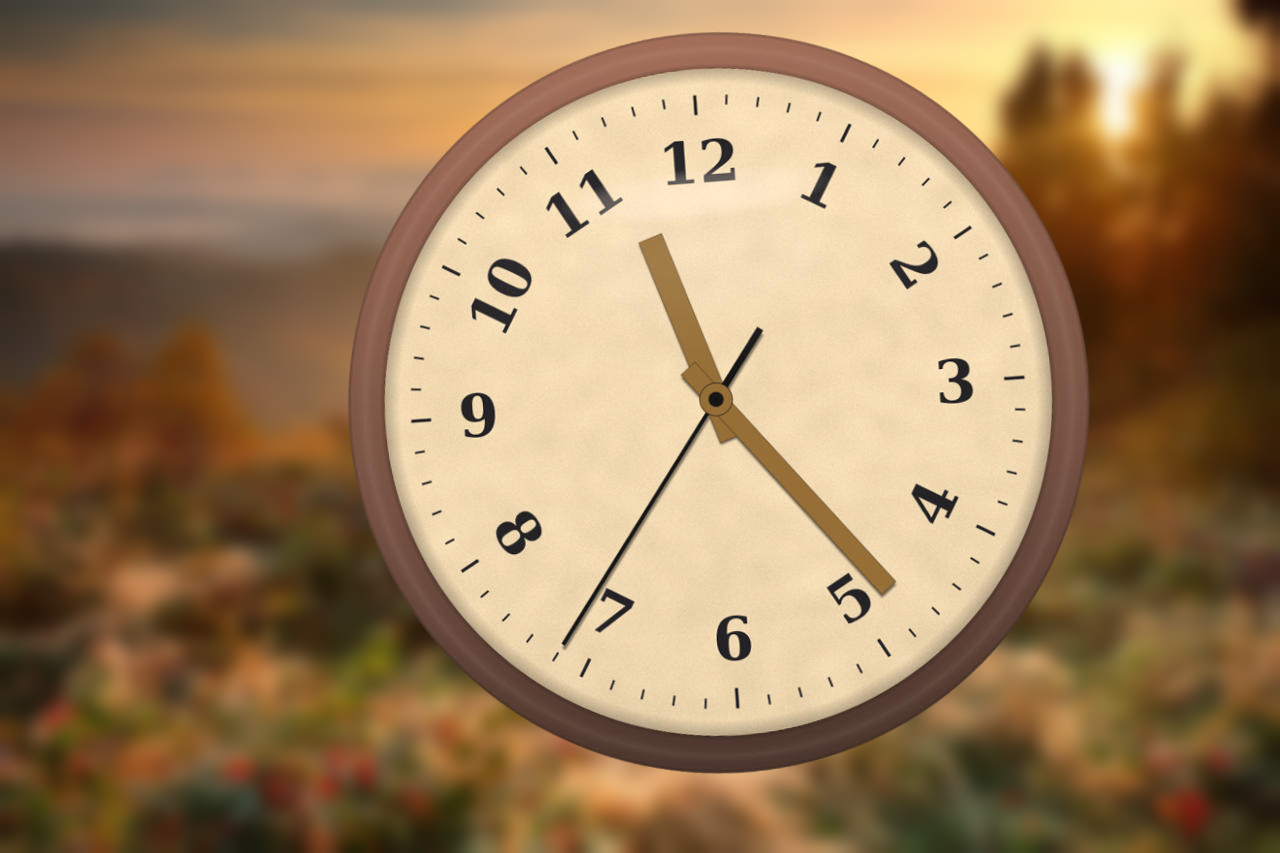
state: 11:23:36
